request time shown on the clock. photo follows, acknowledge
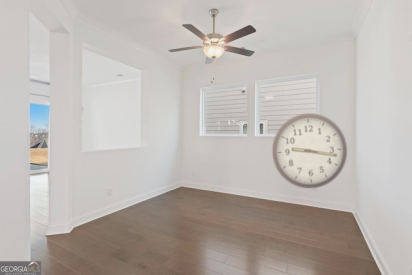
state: 9:17
